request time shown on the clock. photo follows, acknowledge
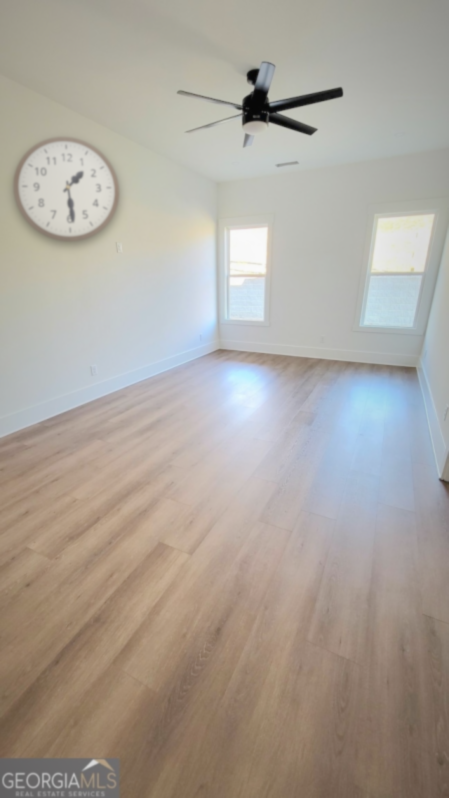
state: 1:29
